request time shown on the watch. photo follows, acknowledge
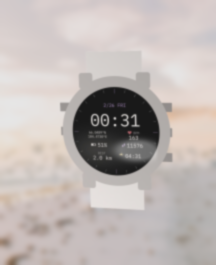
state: 0:31
